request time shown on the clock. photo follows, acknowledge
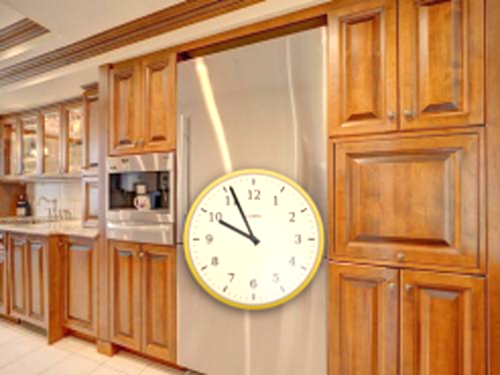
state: 9:56
